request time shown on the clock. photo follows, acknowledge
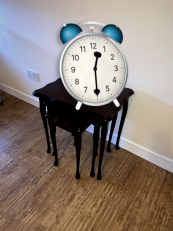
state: 12:30
